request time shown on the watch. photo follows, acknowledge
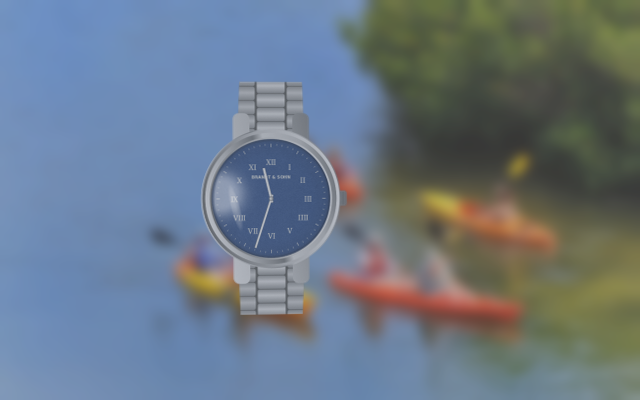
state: 11:33
